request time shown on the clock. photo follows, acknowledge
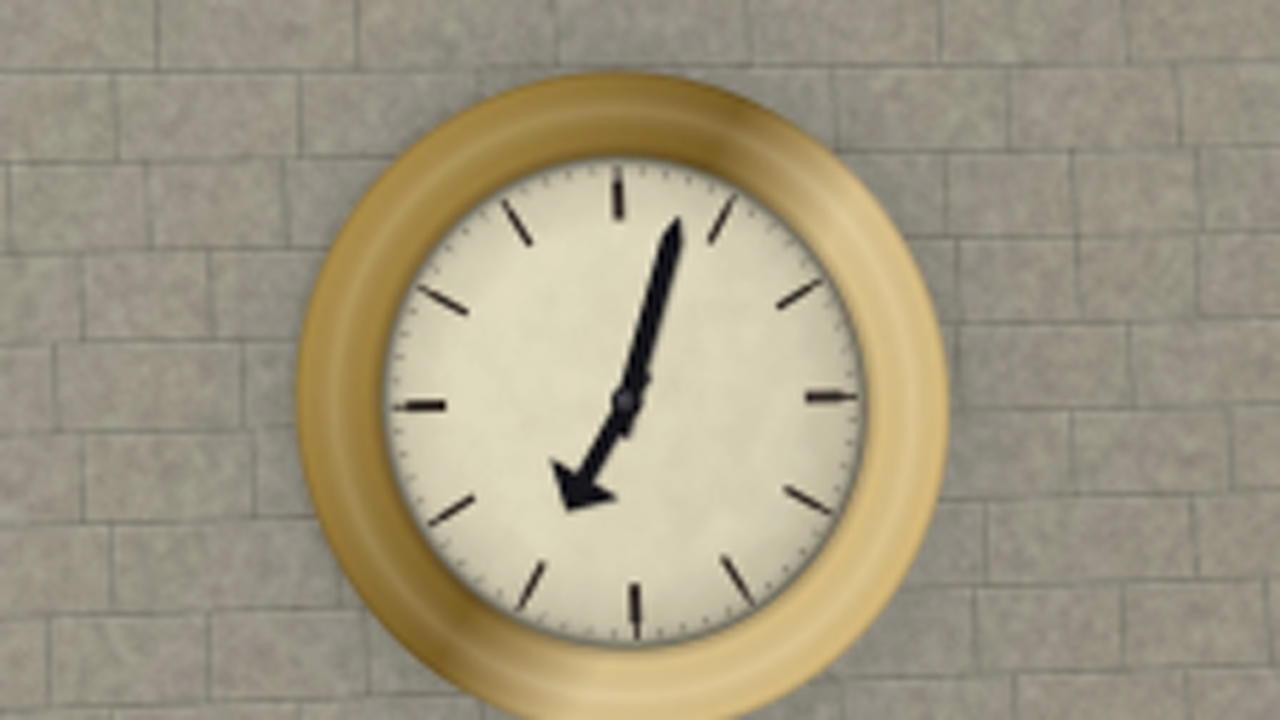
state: 7:03
